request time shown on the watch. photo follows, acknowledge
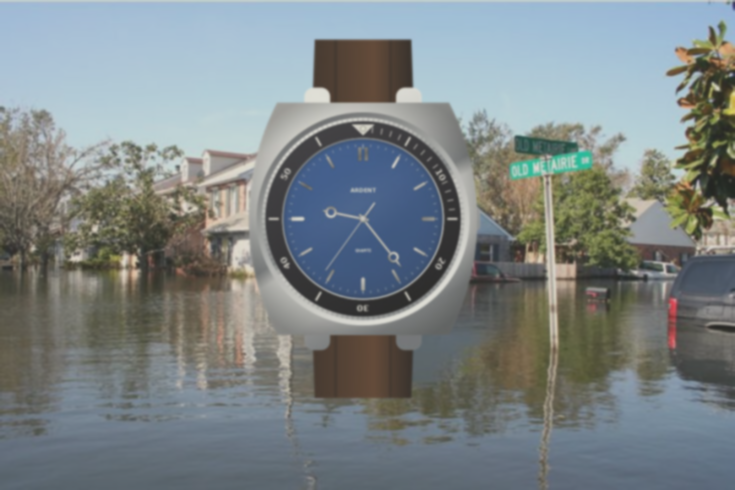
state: 9:23:36
